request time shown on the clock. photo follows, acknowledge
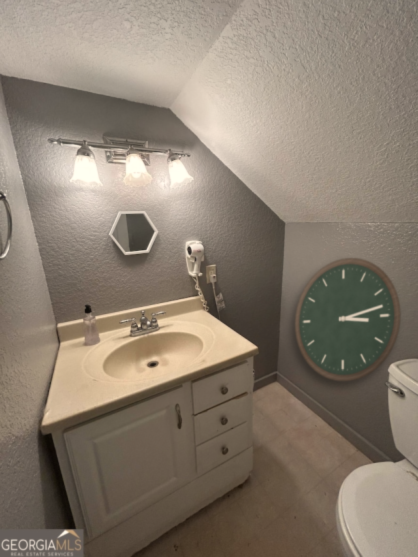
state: 3:13
